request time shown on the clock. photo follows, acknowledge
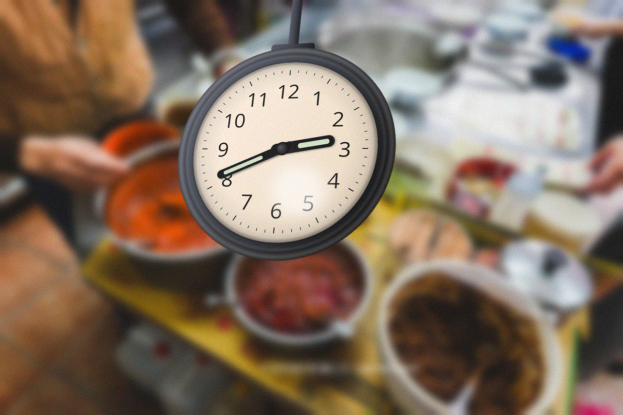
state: 2:41
